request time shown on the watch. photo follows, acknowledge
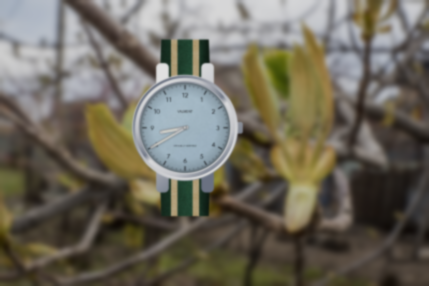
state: 8:40
